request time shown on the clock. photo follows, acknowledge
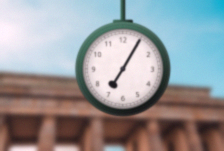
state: 7:05
